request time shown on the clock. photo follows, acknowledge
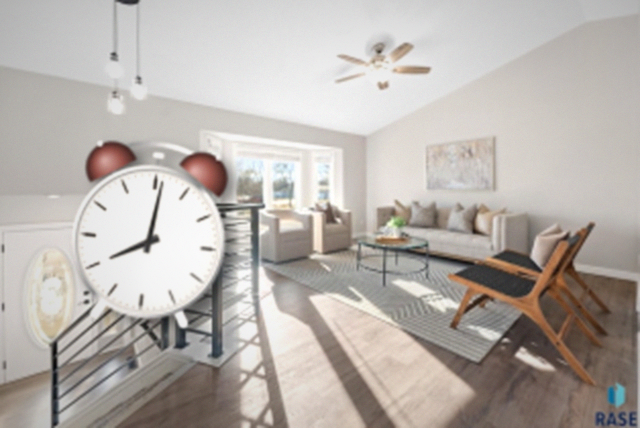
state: 8:01
